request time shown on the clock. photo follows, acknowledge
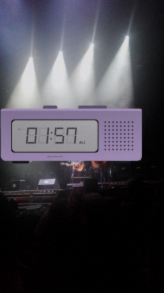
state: 1:57
